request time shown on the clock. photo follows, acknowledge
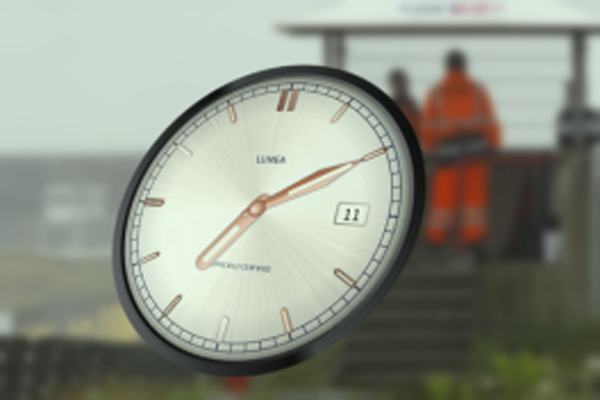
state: 7:10
